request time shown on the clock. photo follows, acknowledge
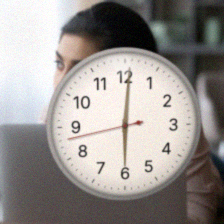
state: 6:00:43
